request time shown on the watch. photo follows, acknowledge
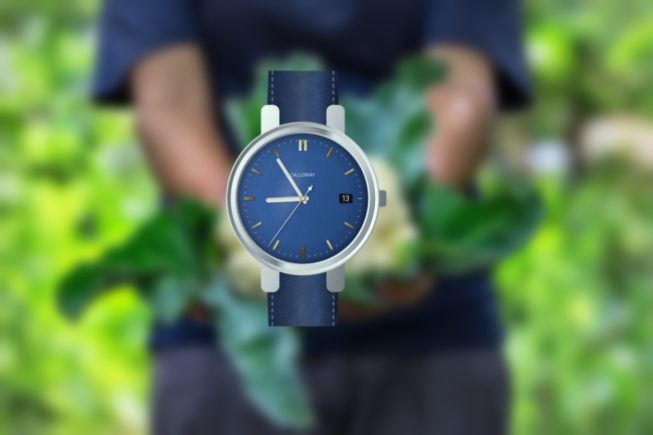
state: 8:54:36
